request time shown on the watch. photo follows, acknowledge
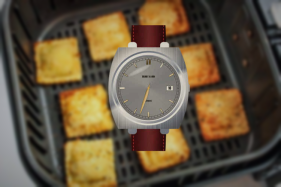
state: 6:33
